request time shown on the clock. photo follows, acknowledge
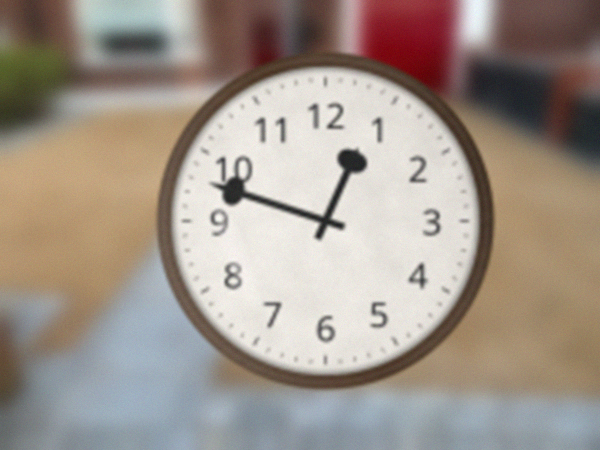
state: 12:48
